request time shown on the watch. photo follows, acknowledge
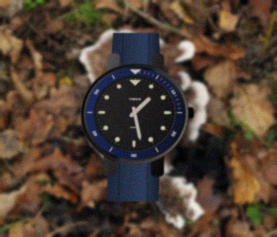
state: 1:28
